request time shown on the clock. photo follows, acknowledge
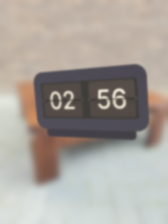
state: 2:56
